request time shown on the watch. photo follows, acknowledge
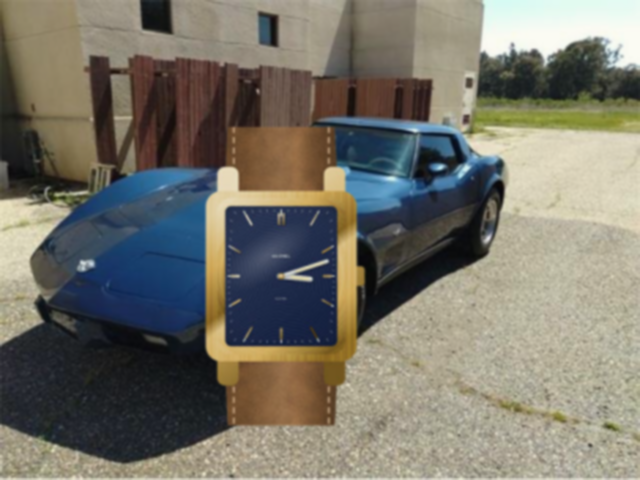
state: 3:12
